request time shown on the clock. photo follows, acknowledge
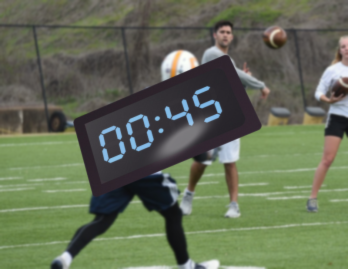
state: 0:45
